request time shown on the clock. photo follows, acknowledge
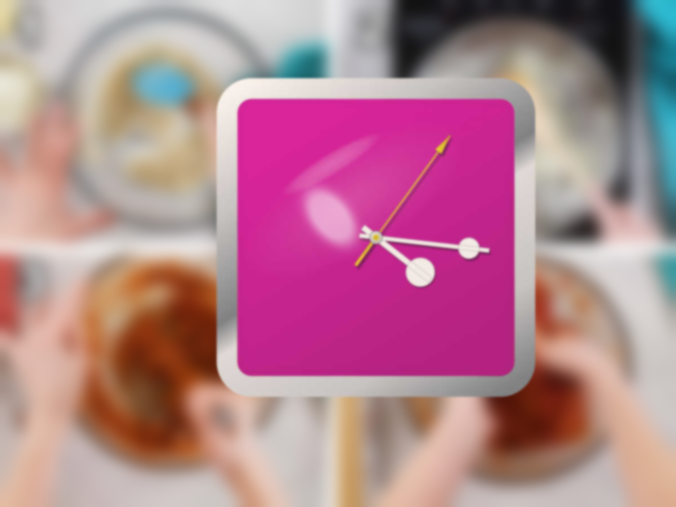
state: 4:16:06
